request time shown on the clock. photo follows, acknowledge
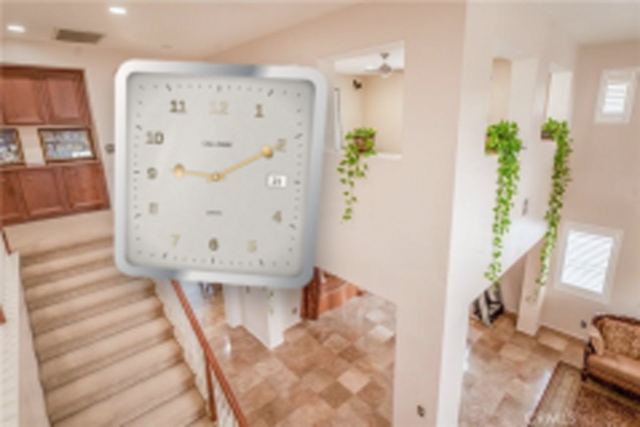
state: 9:10
